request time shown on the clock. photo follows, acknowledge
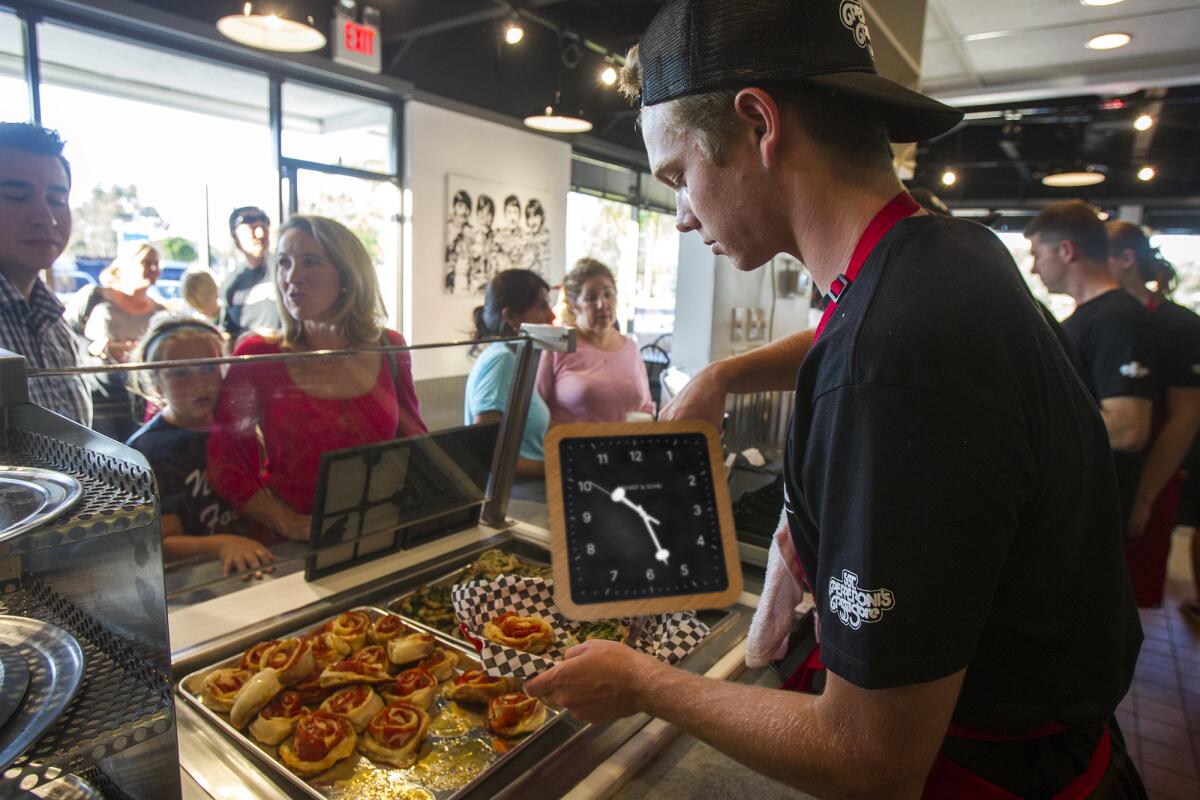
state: 10:26:51
